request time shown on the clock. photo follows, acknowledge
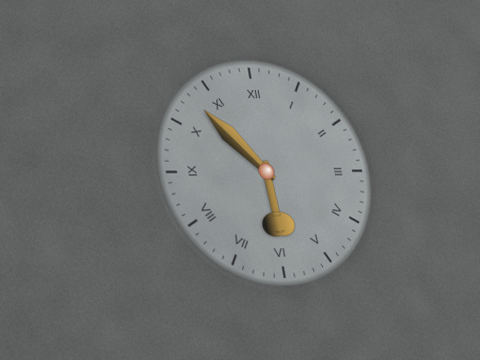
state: 5:53
